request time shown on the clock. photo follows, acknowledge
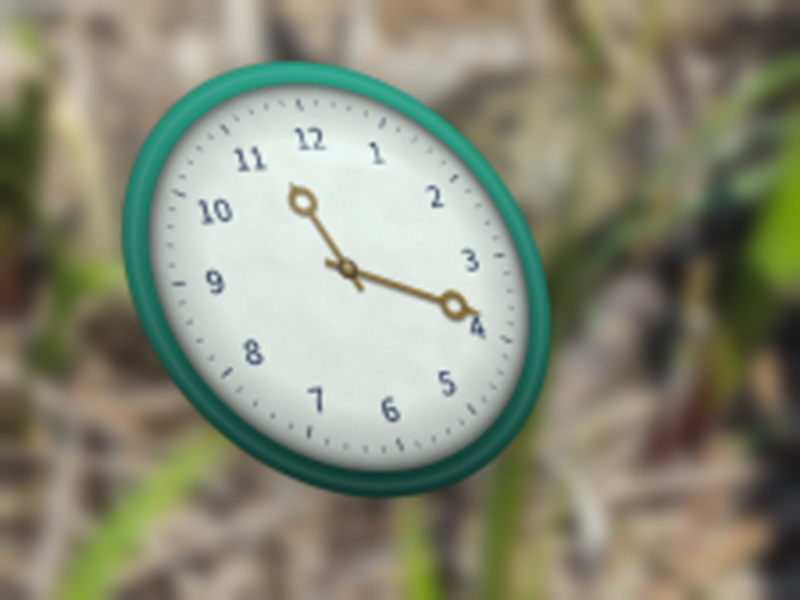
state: 11:19
